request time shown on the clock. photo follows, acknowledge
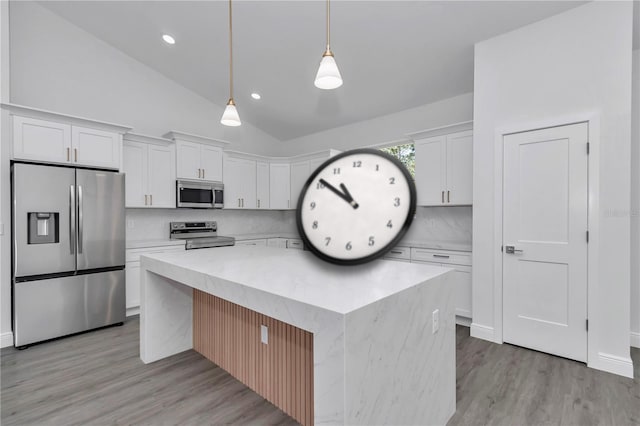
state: 10:51
